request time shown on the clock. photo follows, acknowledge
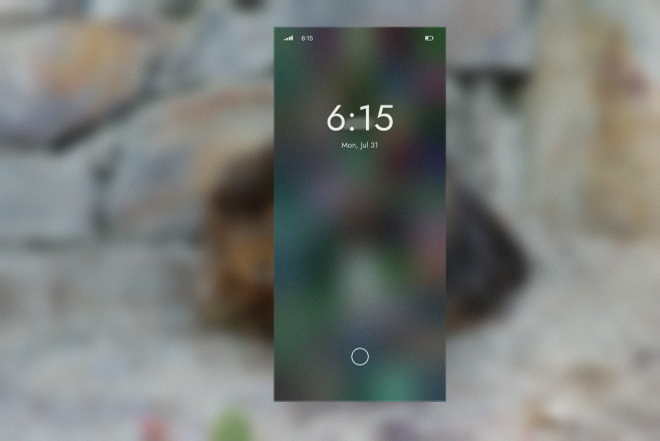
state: 6:15
